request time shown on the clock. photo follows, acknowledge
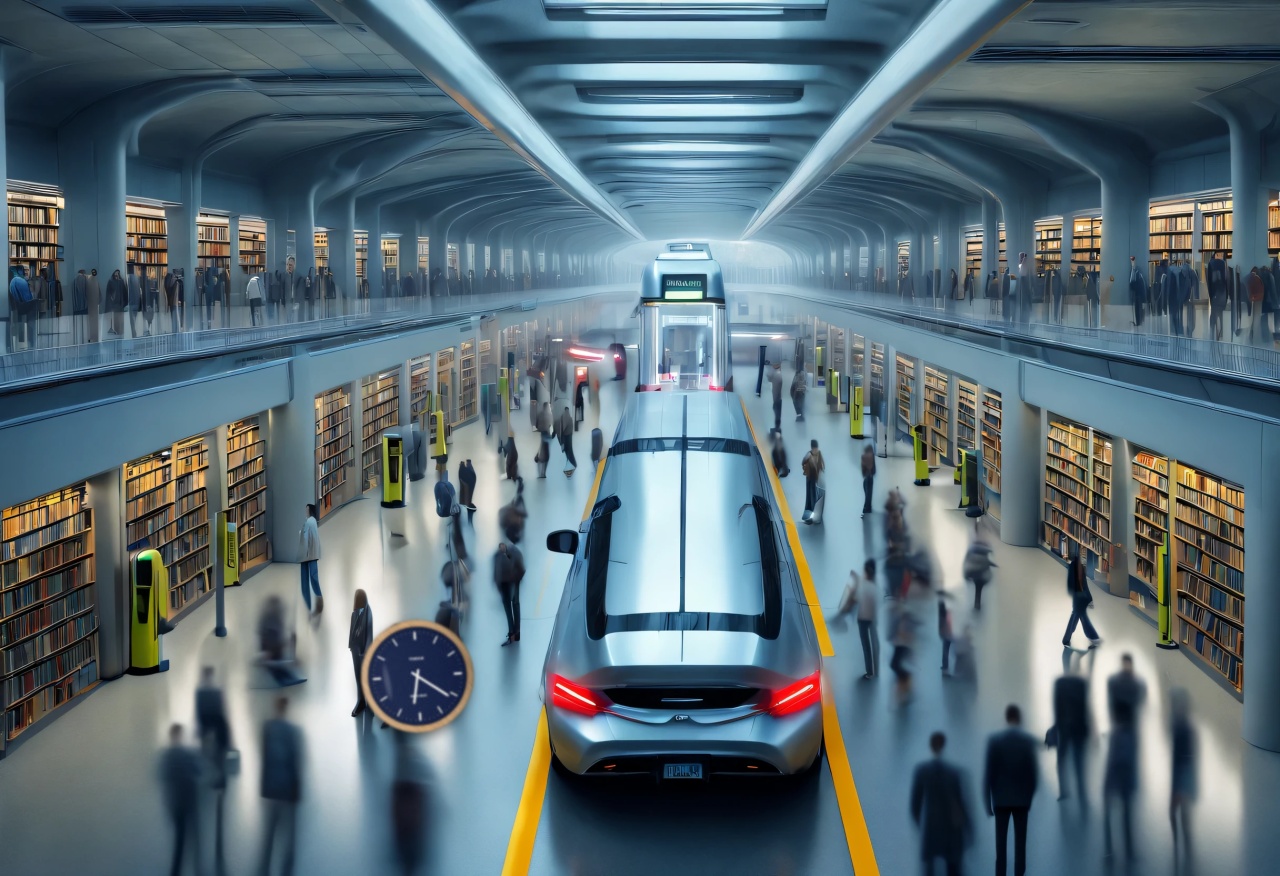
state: 6:21
